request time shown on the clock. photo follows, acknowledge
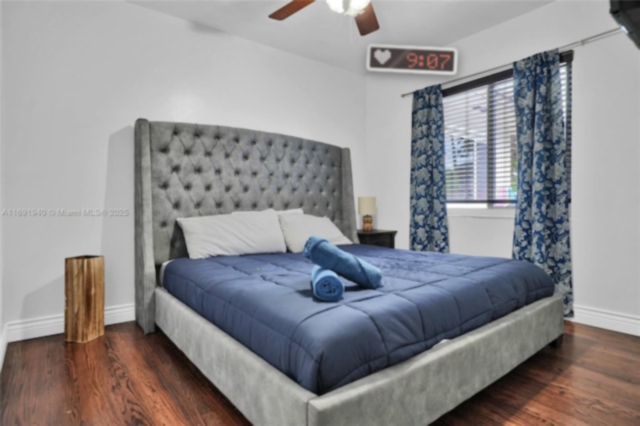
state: 9:07
